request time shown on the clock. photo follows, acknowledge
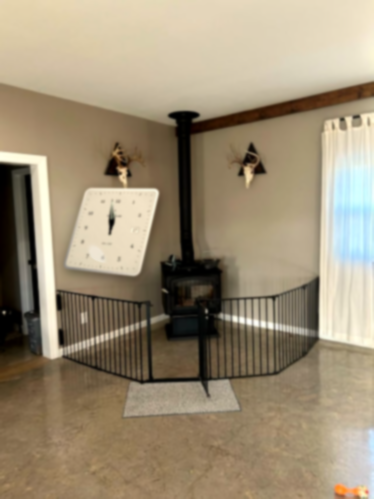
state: 11:58
